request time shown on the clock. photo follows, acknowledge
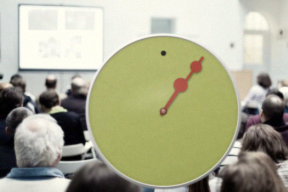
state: 1:06
